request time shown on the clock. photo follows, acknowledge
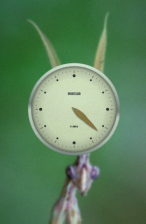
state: 4:22
